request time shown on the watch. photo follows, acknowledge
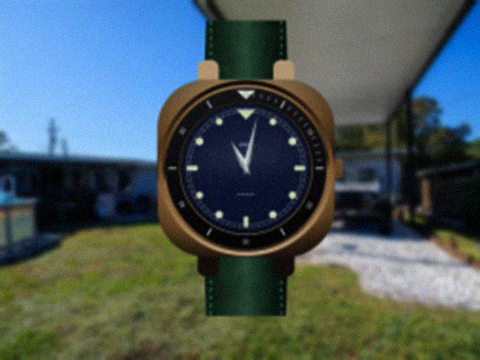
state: 11:02
